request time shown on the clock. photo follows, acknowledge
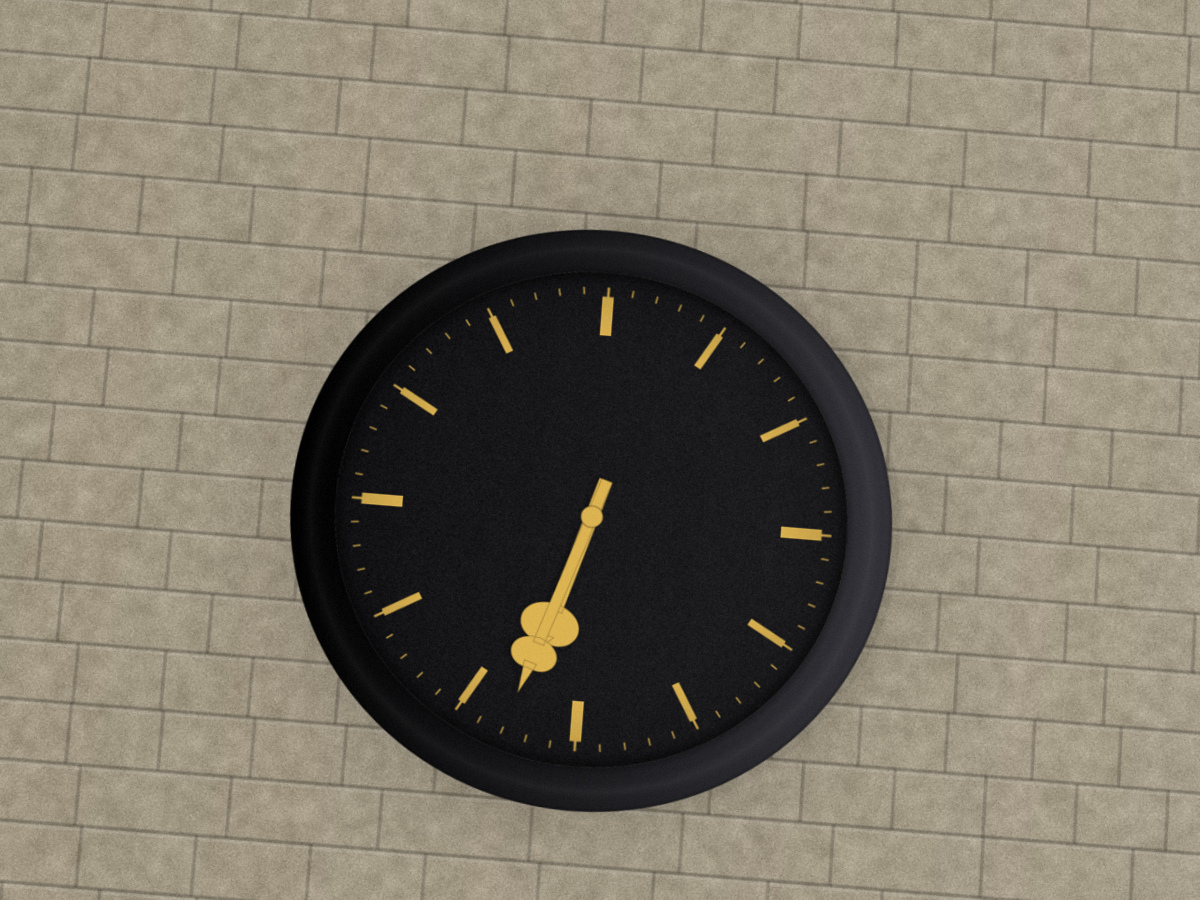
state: 6:33
